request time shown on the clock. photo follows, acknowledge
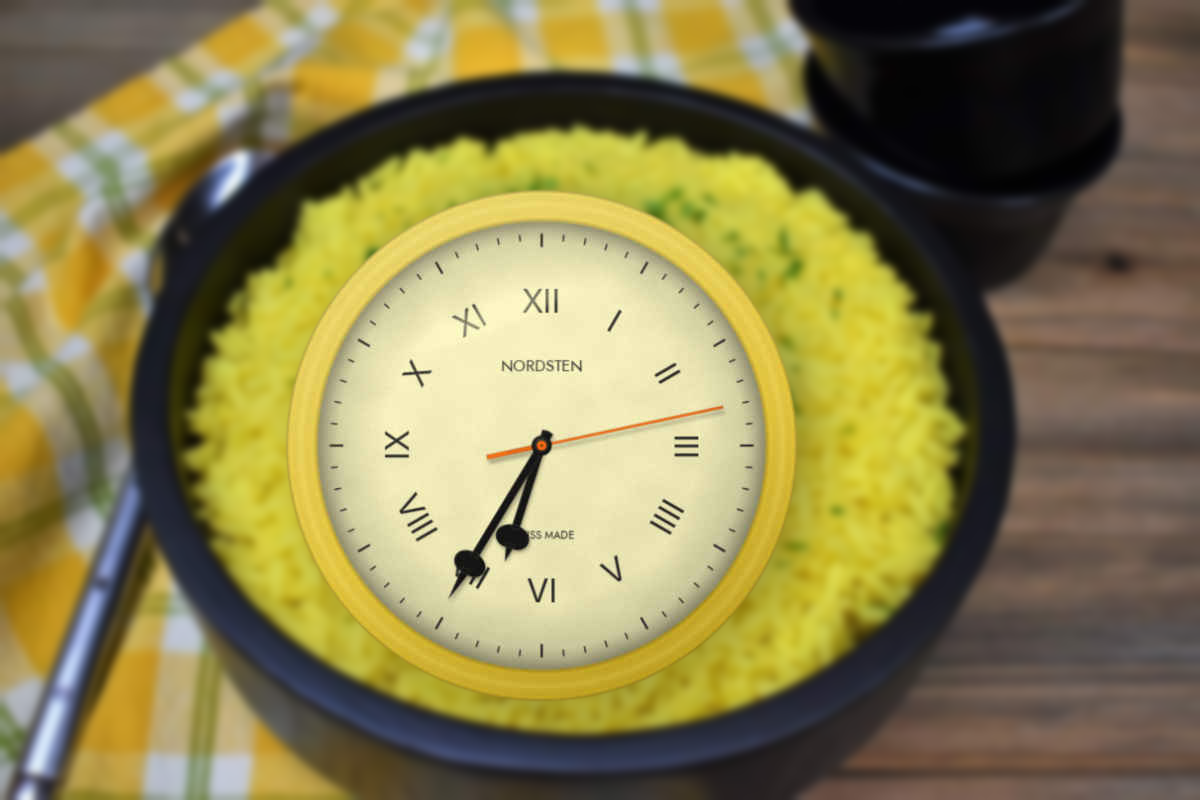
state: 6:35:13
